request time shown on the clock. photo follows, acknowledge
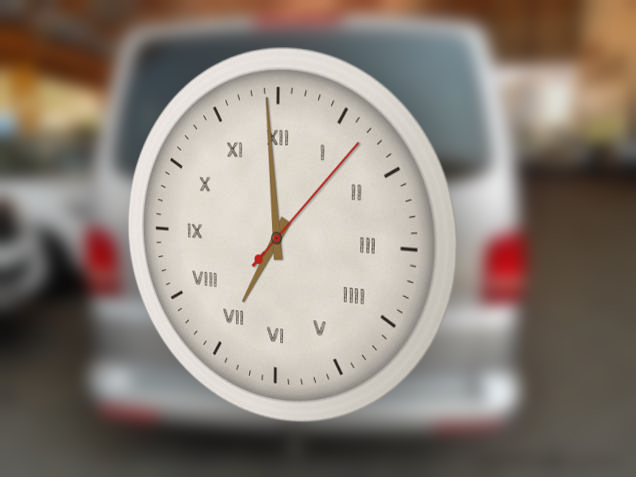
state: 6:59:07
